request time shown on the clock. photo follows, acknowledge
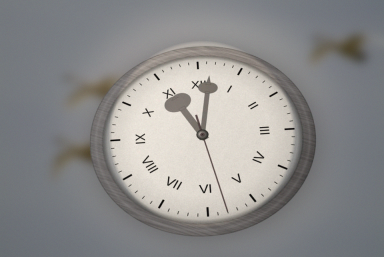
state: 11:01:28
